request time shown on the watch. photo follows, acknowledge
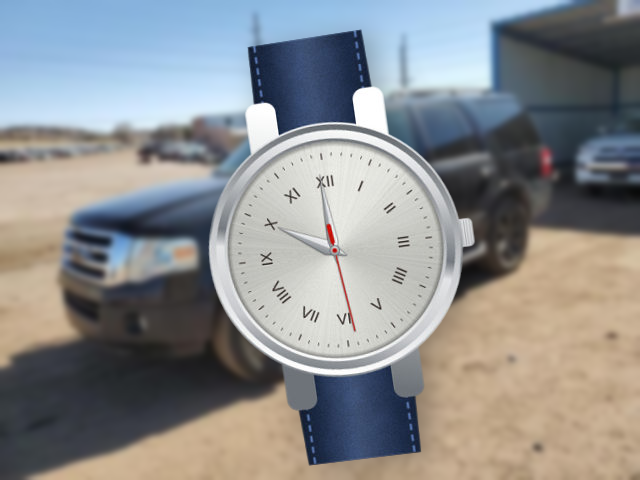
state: 9:59:29
